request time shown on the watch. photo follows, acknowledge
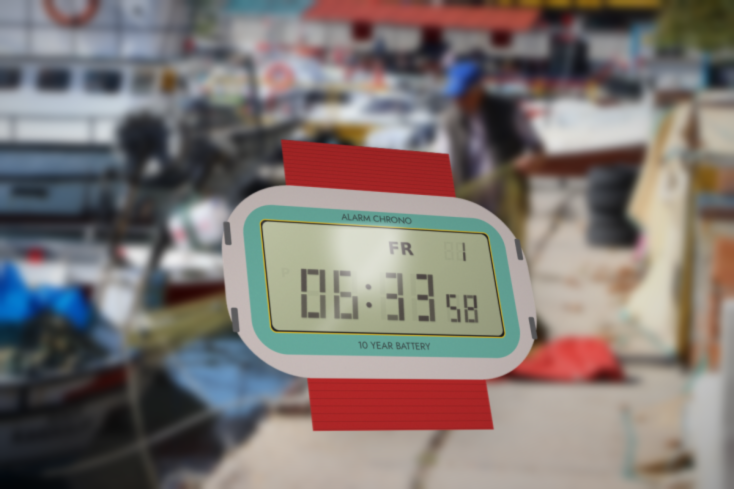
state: 6:33:58
